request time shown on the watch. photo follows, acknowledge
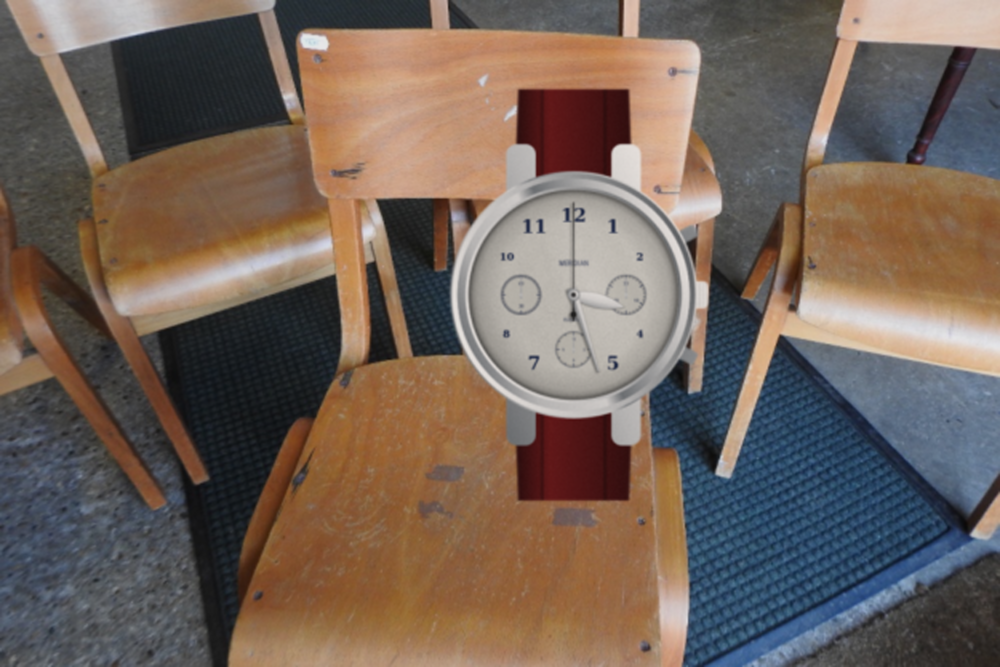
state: 3:27
